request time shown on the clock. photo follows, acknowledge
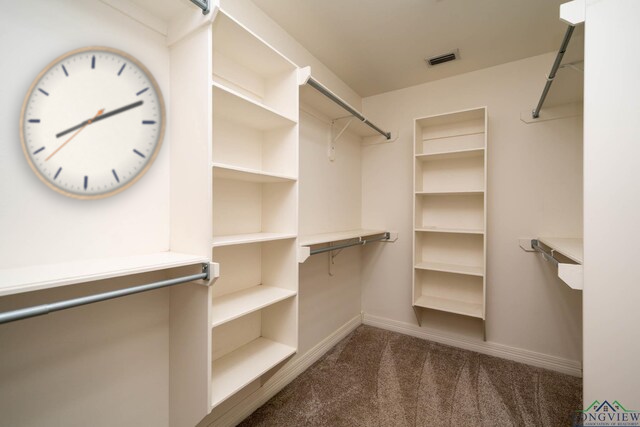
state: 8:11:38
